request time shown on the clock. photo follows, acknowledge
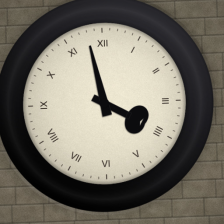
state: 3:58
